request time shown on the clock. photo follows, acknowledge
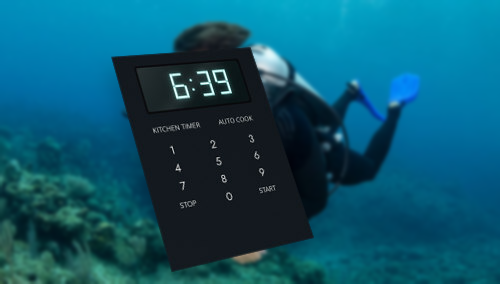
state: 6:39
